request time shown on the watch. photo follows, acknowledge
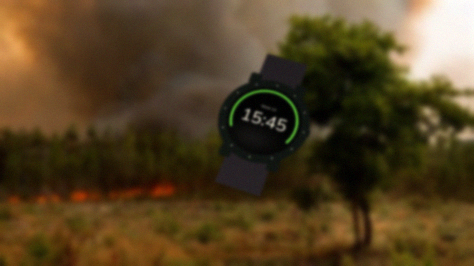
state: 15:45
